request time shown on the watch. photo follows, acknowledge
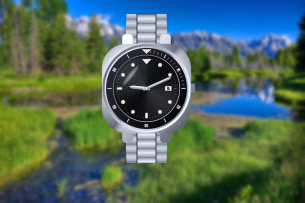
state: 9:11
